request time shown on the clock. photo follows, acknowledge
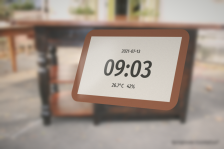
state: 9:03
